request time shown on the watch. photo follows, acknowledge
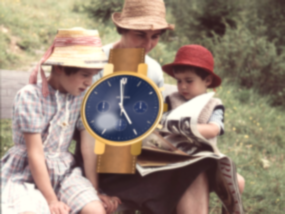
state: 4:59
